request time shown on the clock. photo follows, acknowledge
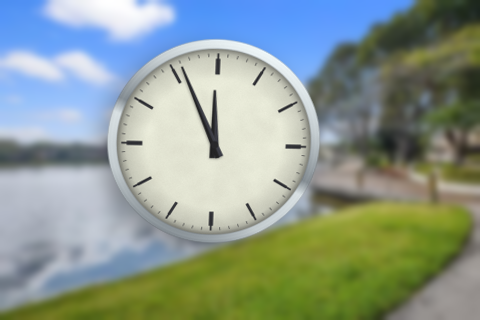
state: 11:56
